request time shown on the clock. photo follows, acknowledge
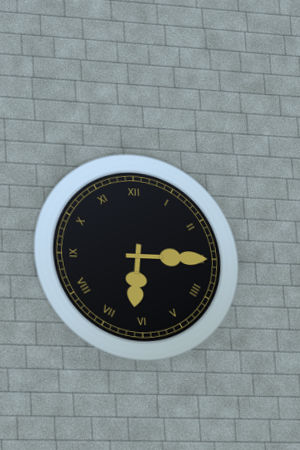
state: 6:15
